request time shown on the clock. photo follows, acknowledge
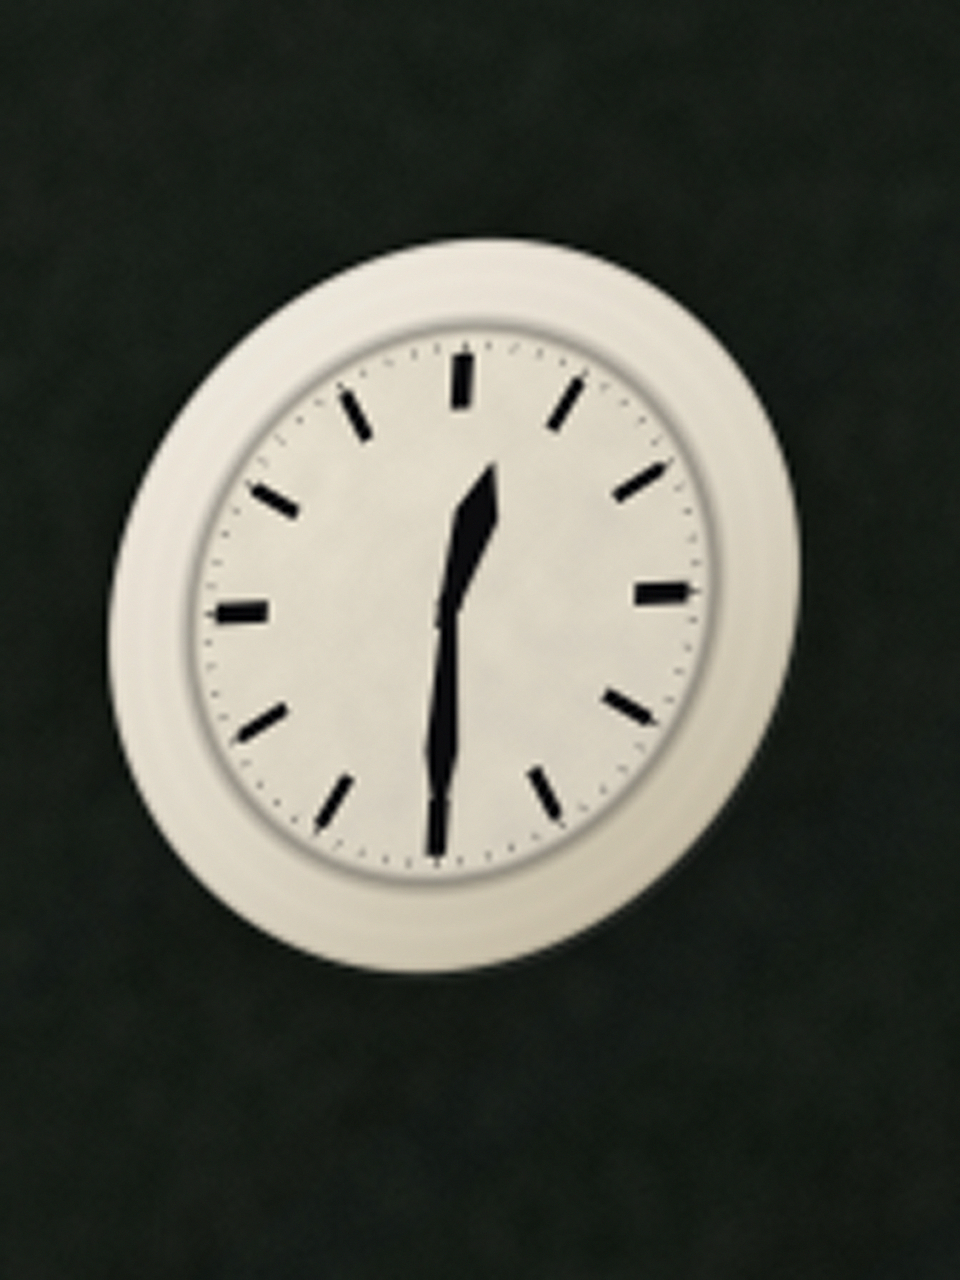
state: 12:30
